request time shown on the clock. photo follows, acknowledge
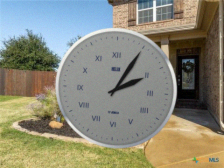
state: 2:05
